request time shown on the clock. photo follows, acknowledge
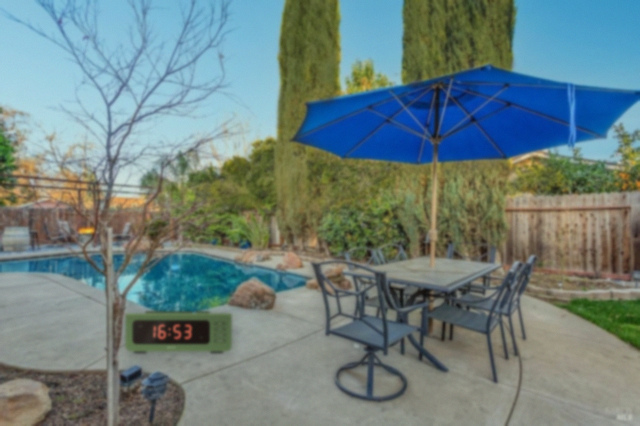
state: 16:53
